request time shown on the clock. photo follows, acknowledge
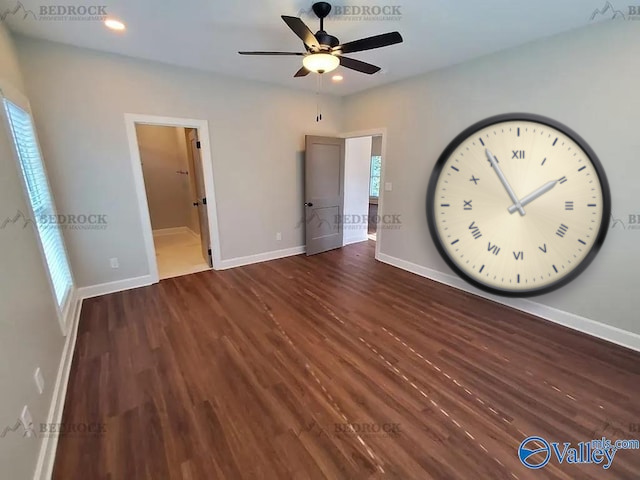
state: 1:55
